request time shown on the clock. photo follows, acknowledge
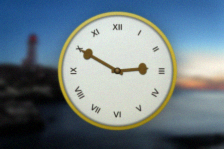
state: 2:50
